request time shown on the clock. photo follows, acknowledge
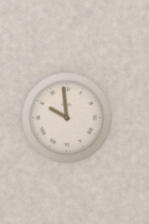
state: 9:59
